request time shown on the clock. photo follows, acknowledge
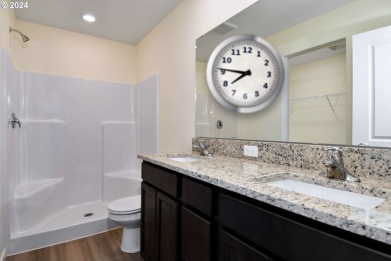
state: 7:46
